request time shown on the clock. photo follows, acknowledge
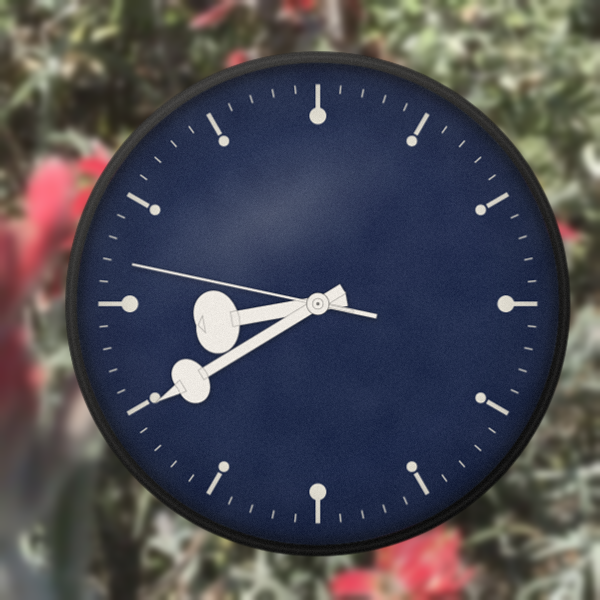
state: 8:39:47
